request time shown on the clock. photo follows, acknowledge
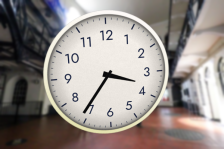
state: 3:36
